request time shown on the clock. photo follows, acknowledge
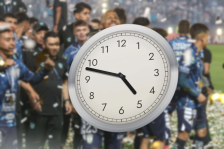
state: 4:48
